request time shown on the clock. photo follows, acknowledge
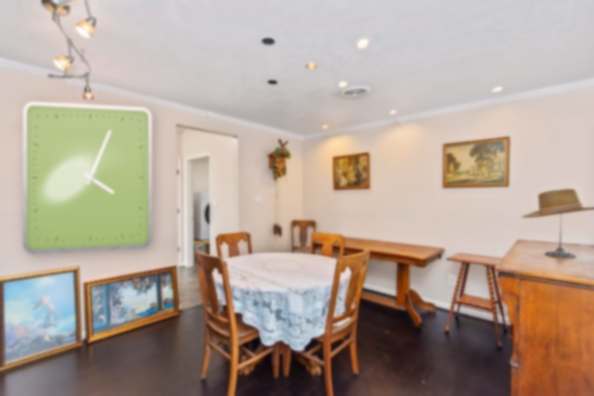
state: 4:04
